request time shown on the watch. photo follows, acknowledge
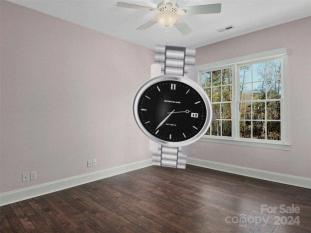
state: 2:36
